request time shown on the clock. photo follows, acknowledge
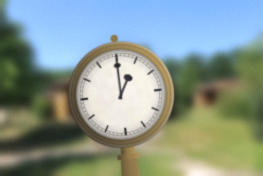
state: 1:00
